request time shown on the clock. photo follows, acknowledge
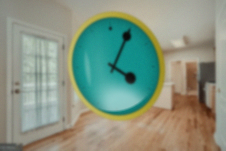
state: 4:05
